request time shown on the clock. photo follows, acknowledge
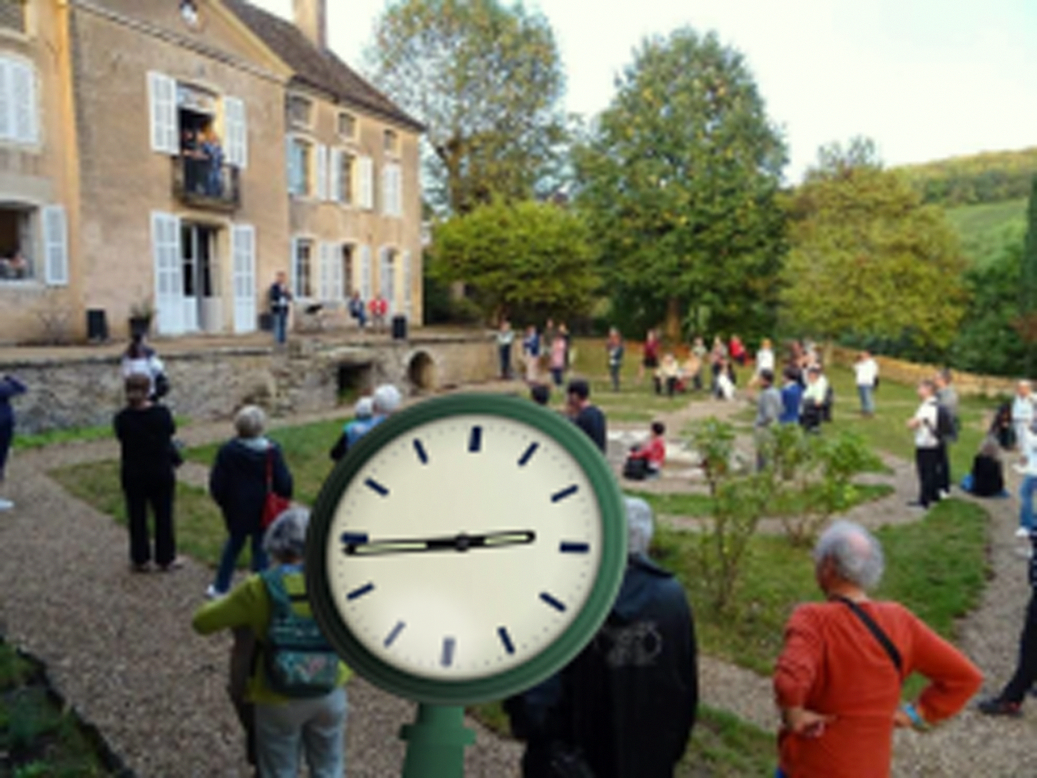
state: 2:44
